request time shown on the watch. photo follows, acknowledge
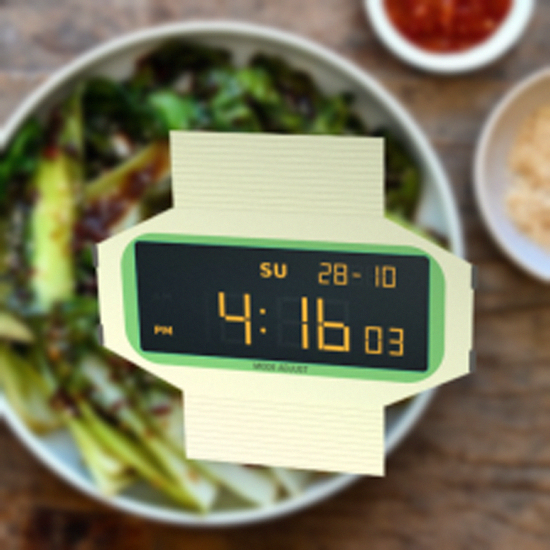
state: 4:16:03
